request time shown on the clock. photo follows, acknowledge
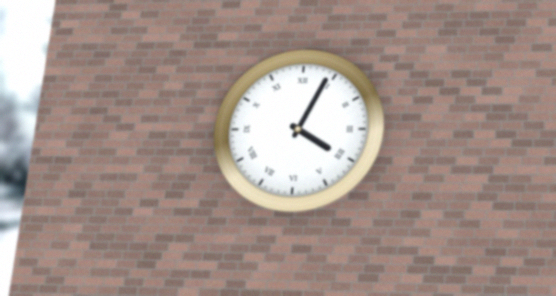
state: 4:04
